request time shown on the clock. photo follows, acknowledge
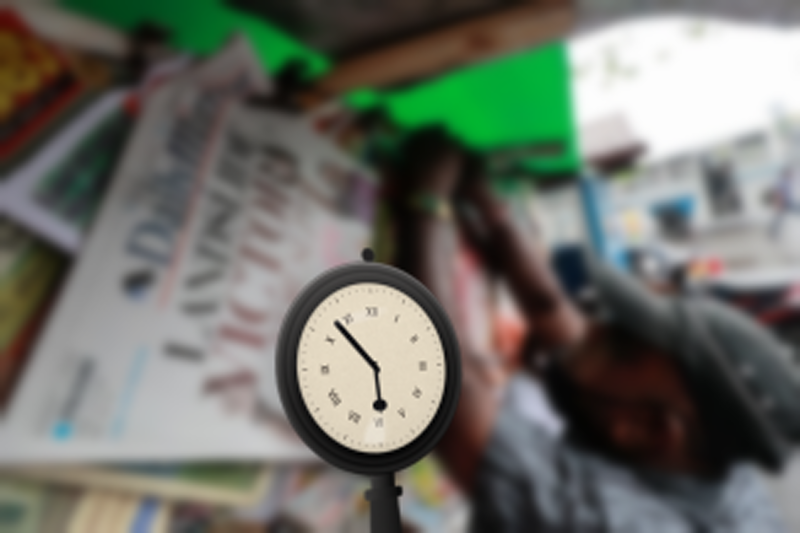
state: 5:53
